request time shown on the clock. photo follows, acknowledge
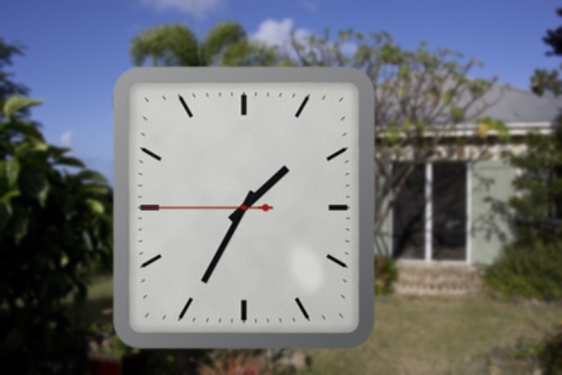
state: 1:34:45
